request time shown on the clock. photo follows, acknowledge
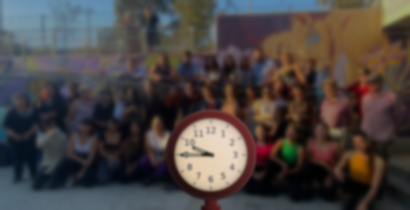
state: 9:45
